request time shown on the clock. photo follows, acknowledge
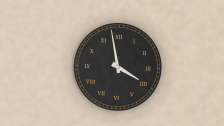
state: 3:58
